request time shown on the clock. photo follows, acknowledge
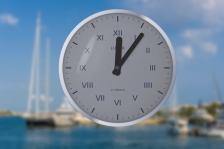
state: 12:06
